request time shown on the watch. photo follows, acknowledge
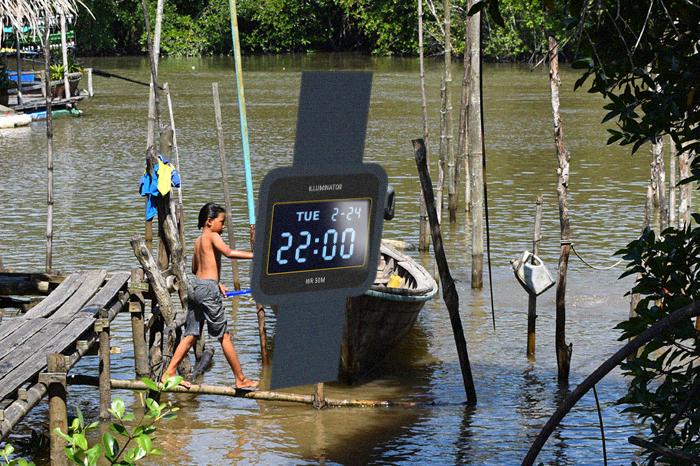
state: 22:00
